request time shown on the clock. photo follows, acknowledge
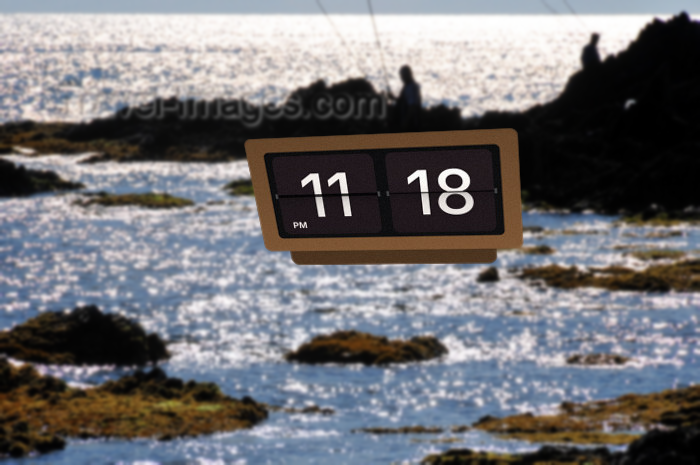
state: 11:18
